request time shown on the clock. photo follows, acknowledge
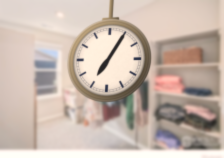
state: 7:05
